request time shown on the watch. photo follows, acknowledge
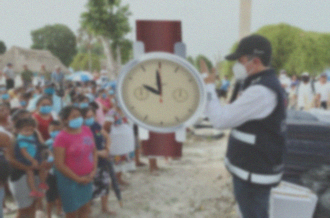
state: 9:59
